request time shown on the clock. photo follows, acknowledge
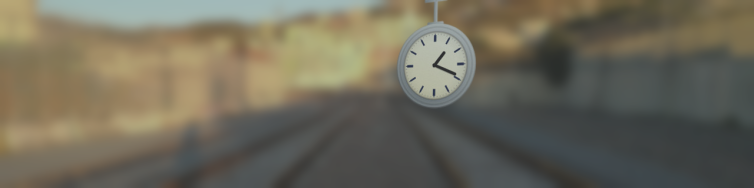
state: 1:19
